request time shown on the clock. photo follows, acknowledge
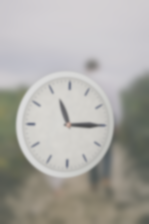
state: 11:15
